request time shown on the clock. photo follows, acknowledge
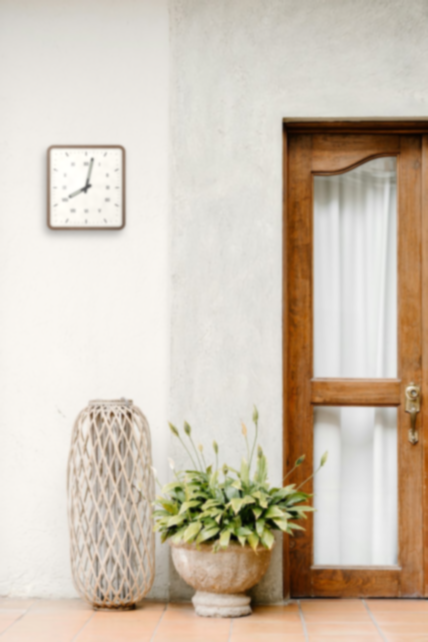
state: 8:02
